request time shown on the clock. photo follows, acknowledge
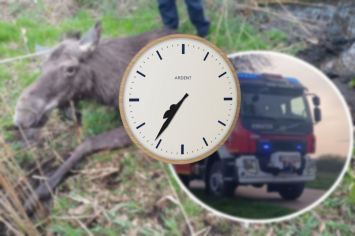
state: 7:36
